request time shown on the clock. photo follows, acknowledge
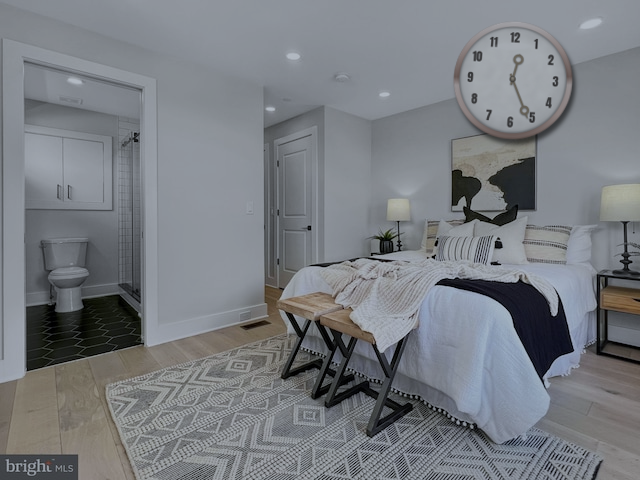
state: 12:26
